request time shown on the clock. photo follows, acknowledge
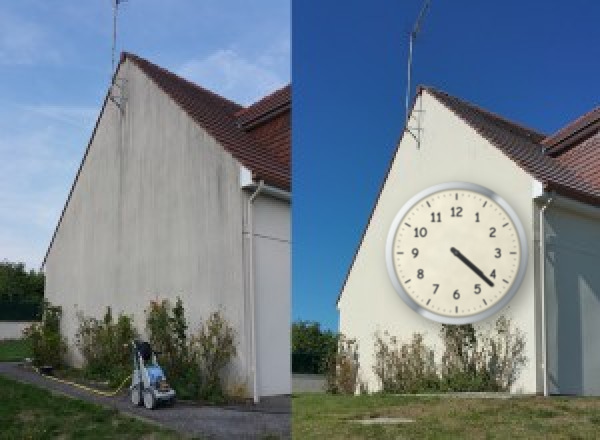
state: 4:22
